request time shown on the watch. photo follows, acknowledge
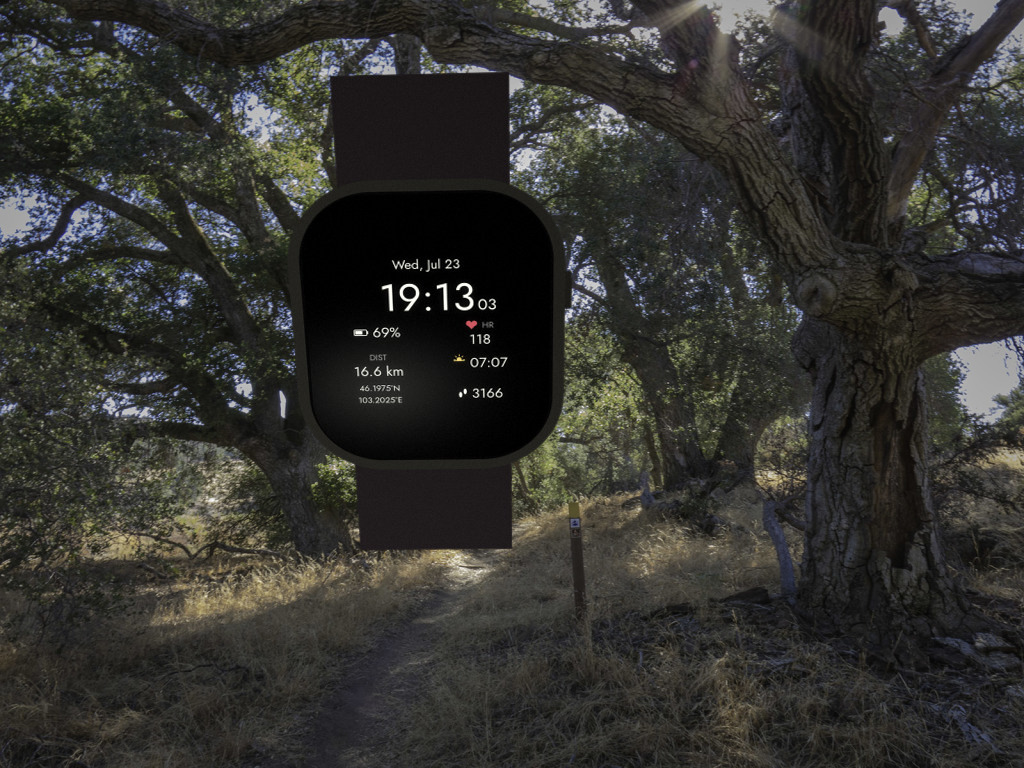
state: 19:13:03
